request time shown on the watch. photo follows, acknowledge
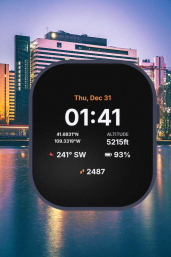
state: 1:41
